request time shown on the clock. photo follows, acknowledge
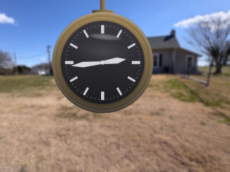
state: 2:44
